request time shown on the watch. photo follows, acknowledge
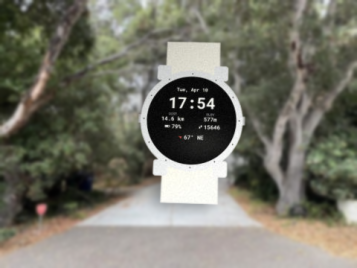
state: 17:54
